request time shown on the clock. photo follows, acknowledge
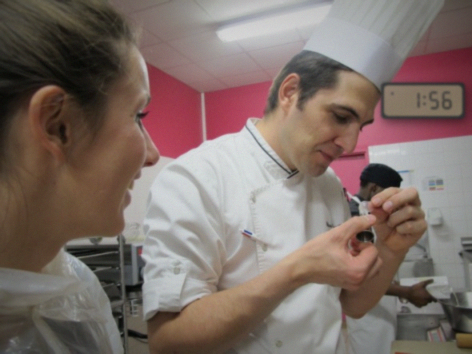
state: 1:56
